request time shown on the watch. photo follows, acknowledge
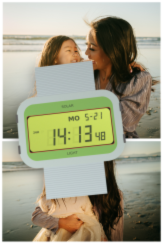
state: 14:13
